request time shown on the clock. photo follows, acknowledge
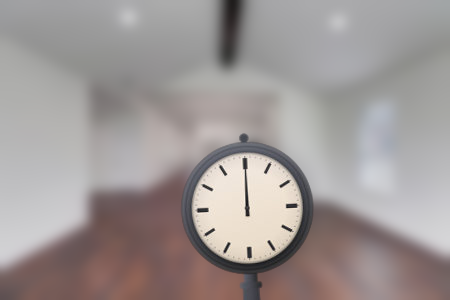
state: 12:00
